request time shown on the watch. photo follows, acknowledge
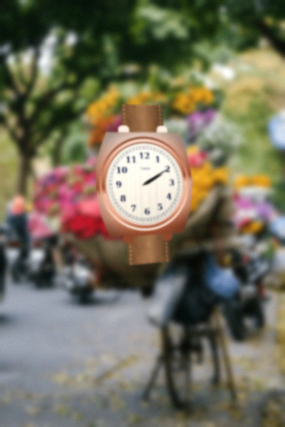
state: 2:10
